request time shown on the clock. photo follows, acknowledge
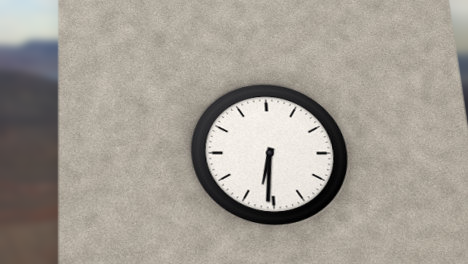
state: 6:31
